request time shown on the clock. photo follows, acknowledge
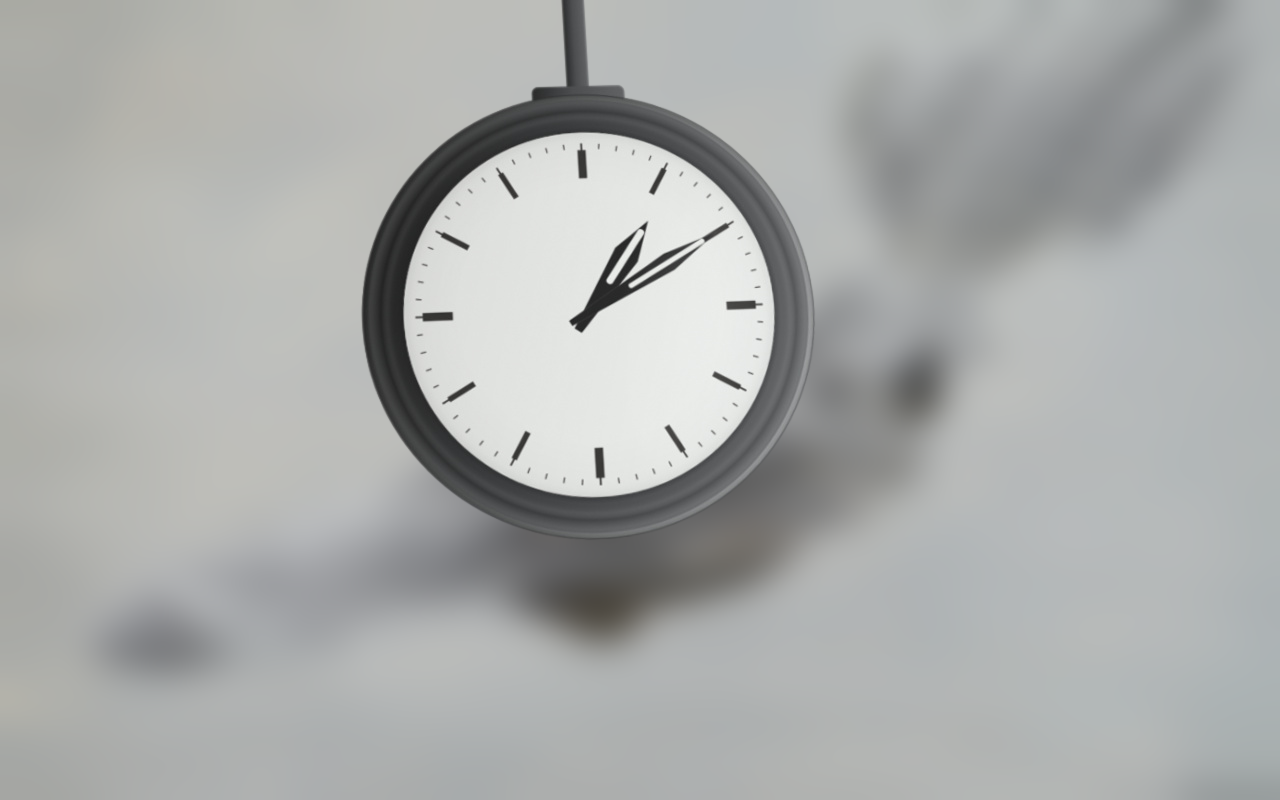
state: 1:10
